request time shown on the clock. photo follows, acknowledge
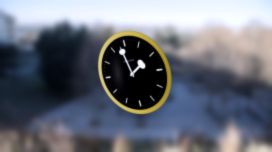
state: 1:58
